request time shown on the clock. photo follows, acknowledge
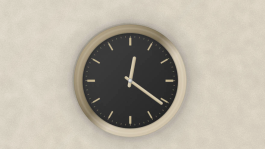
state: 12:21
